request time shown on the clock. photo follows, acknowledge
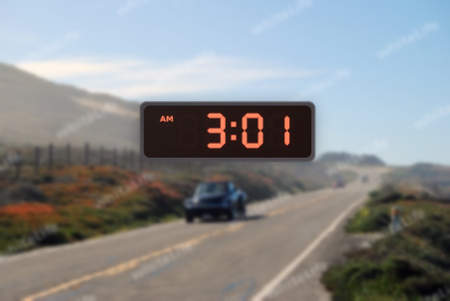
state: 3:01
